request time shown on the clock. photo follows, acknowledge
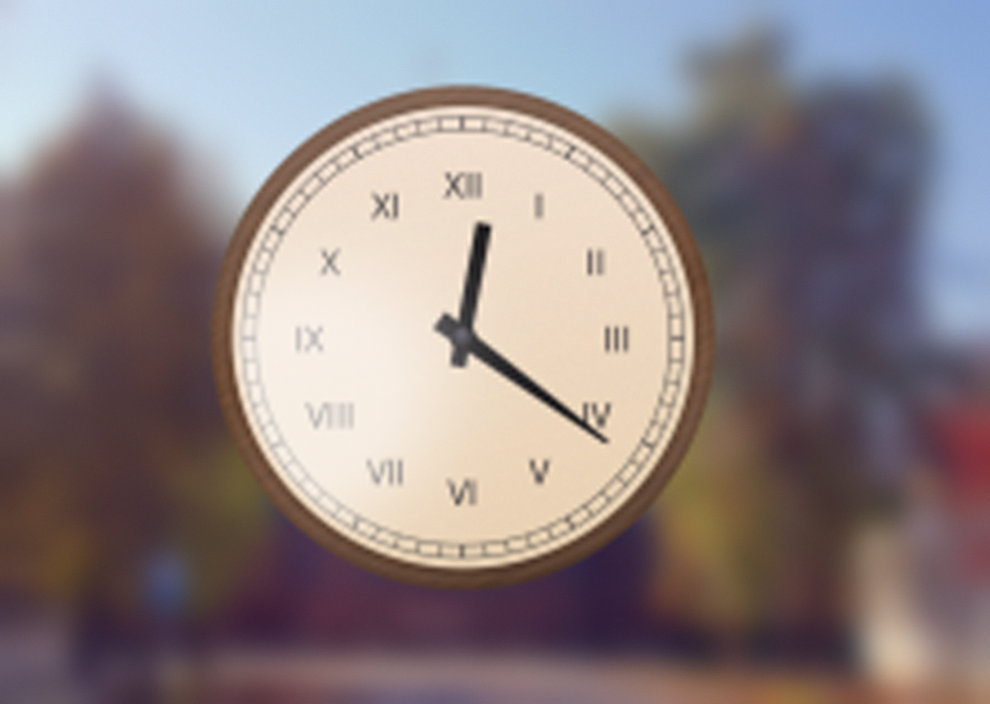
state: 12:21
